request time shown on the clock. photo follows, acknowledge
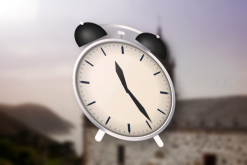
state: 11:24
